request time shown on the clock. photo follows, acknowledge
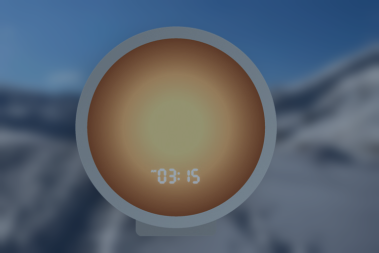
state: 3:15
